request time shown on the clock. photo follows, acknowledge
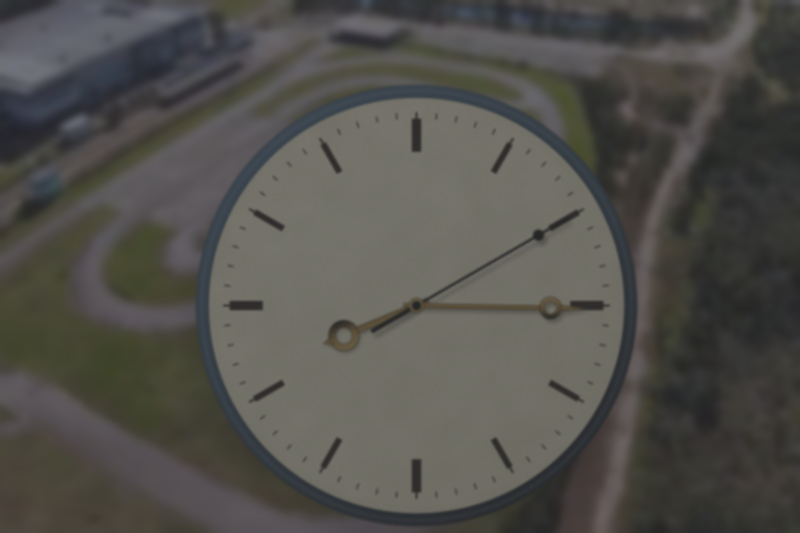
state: 8:15:10
